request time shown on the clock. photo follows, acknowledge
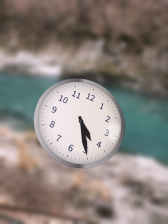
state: 4:25
